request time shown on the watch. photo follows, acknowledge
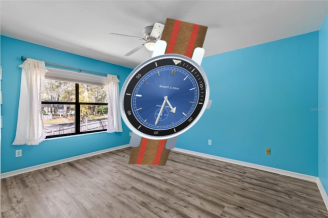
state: 4:31
